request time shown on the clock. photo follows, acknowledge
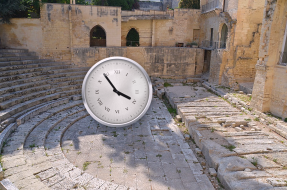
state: 3:54
